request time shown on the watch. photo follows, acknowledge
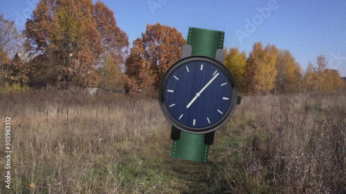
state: 7:06
